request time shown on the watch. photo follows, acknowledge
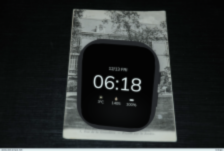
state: 6:18
